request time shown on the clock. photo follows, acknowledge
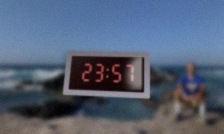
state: 23:57
